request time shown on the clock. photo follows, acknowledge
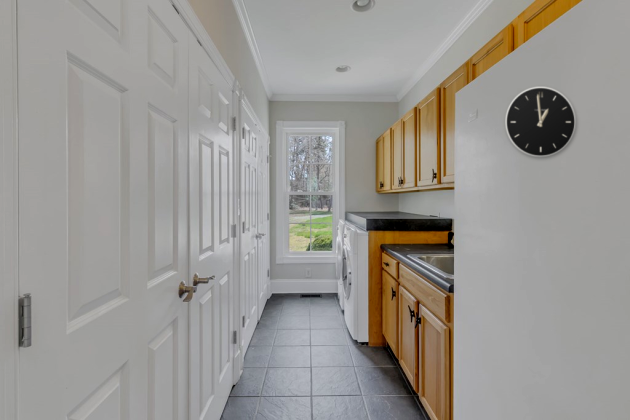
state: 12:59
